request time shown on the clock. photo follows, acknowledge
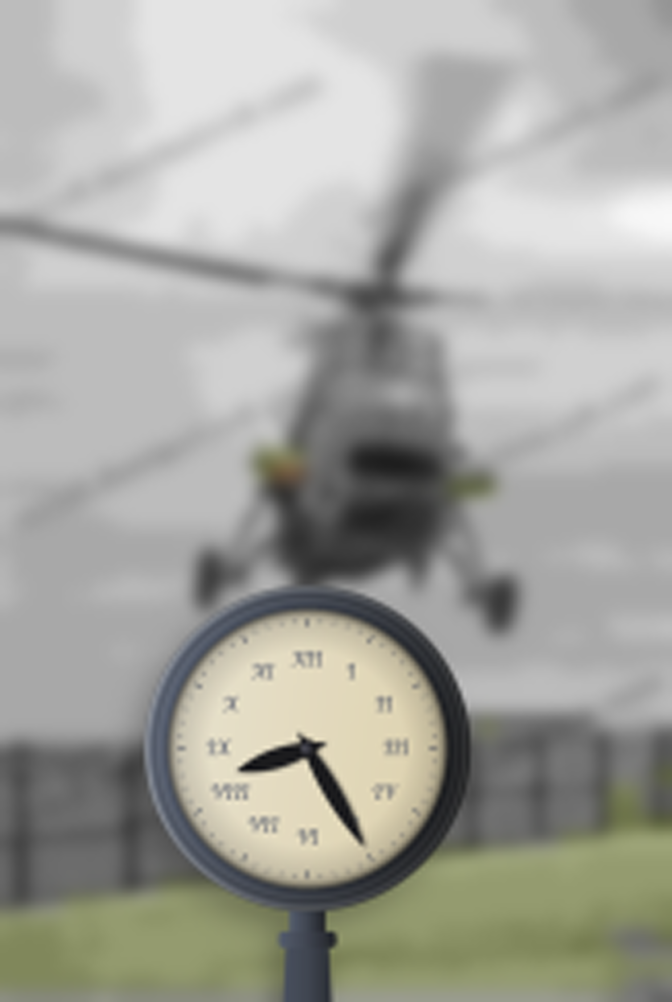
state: 8:25
